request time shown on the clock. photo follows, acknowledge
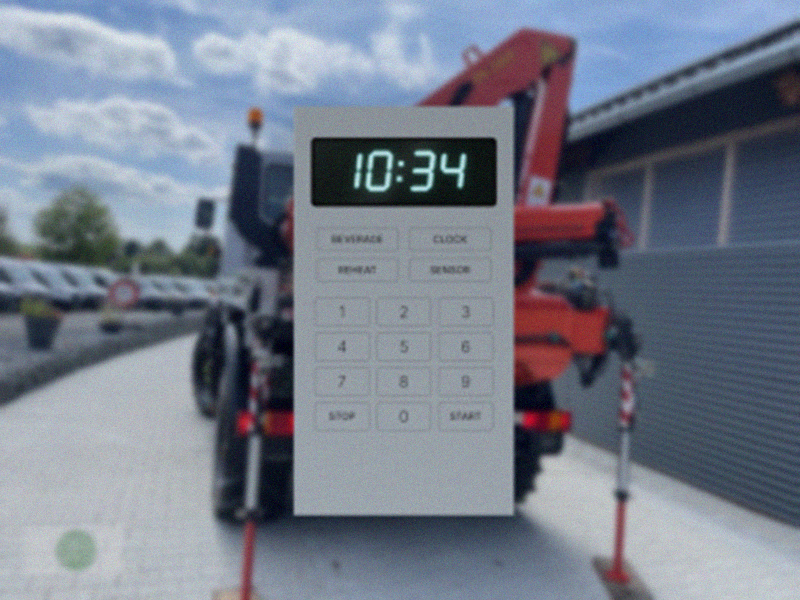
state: 10:34
